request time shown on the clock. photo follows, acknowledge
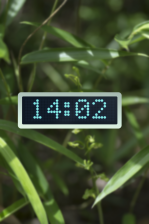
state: 14:02
